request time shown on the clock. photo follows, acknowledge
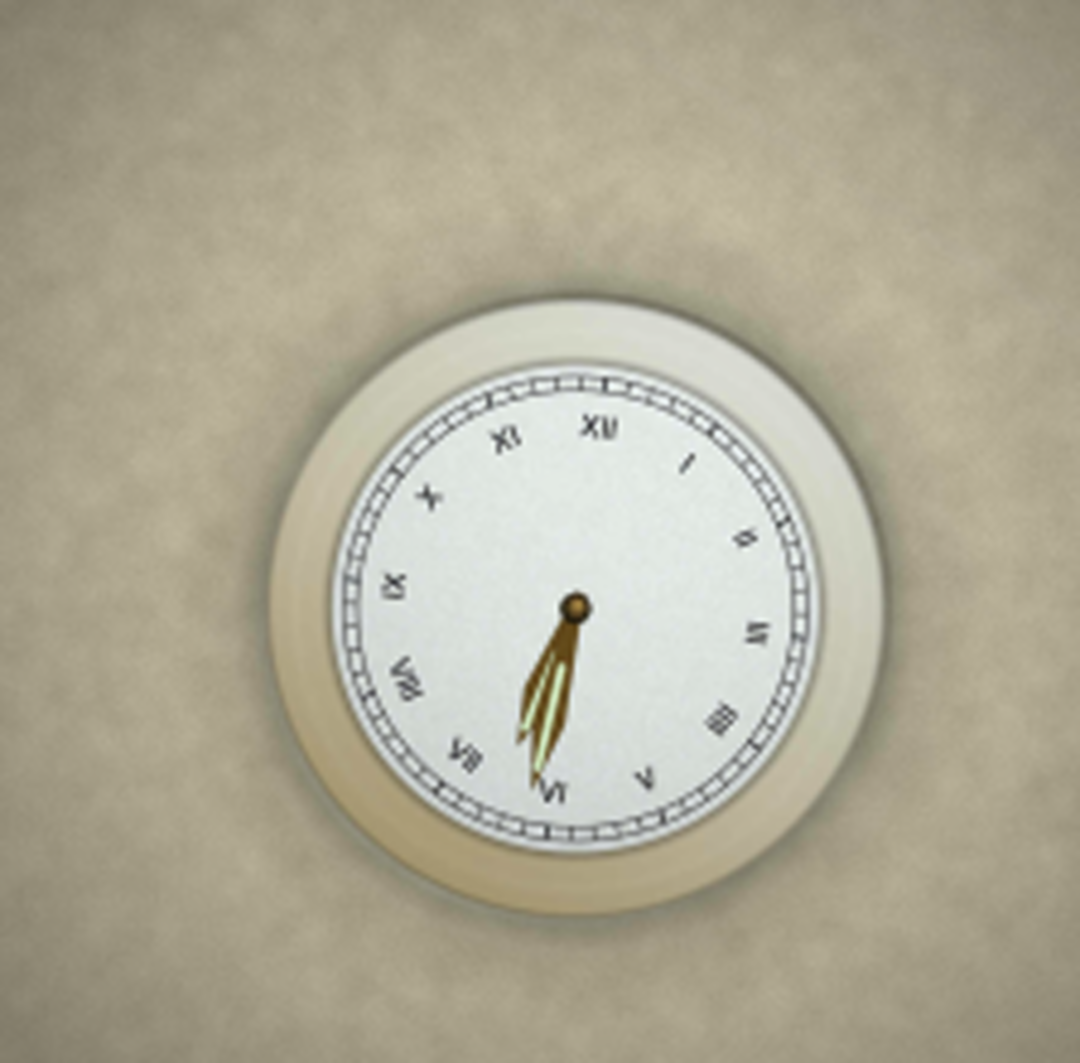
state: 6:31
